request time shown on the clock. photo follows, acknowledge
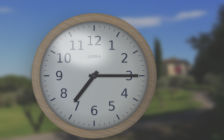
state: 7:15
